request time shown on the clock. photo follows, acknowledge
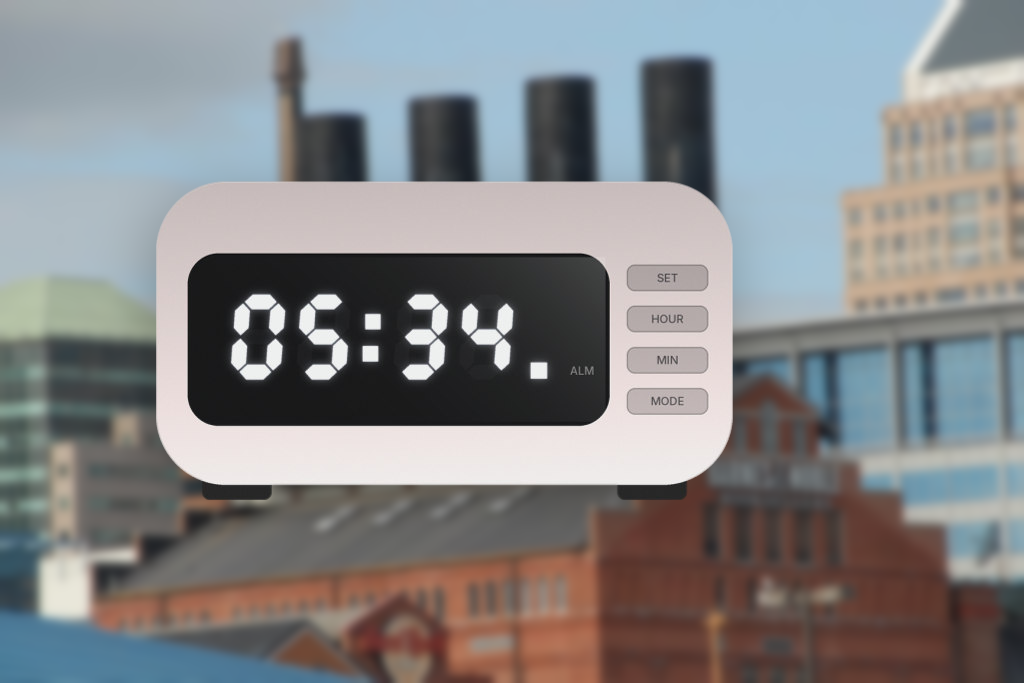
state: 5:34
